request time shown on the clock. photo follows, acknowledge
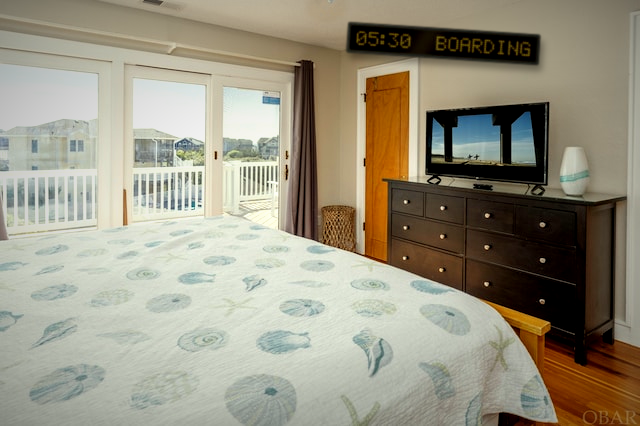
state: 5:30
